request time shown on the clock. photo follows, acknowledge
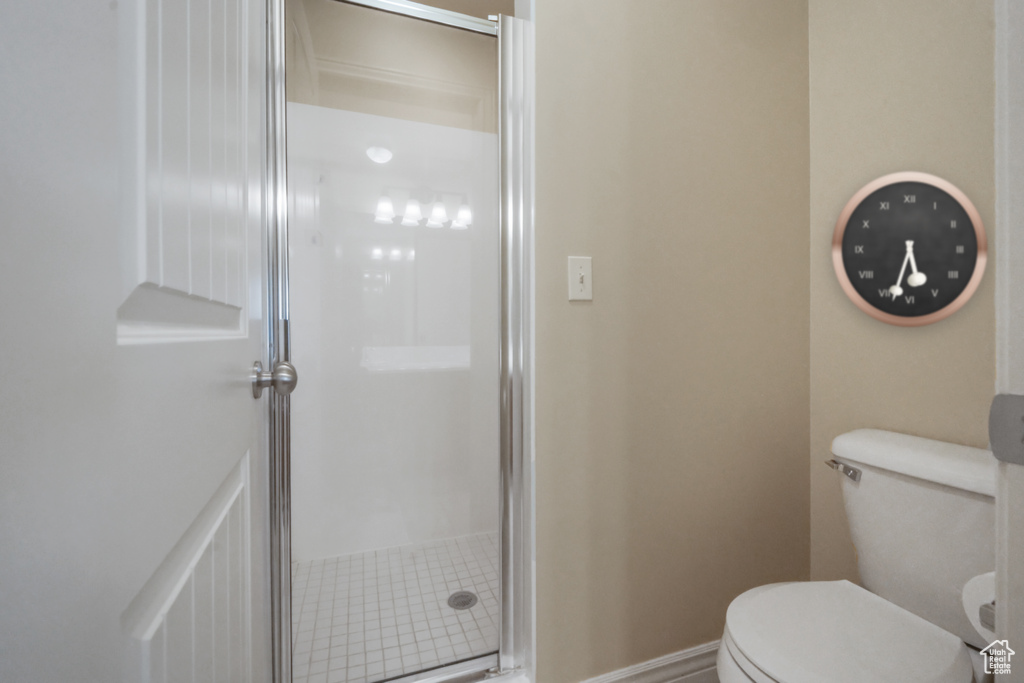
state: 5:33
